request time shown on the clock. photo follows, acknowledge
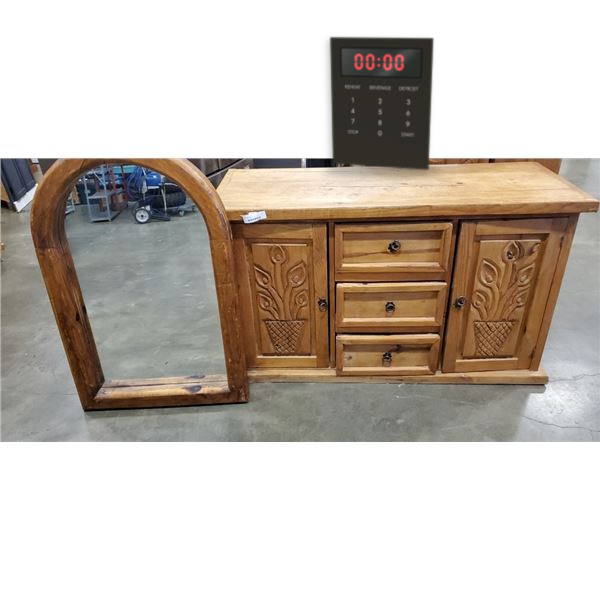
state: 0:00
